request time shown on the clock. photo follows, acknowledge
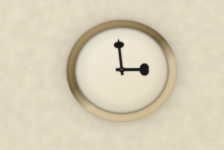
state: 2:59
